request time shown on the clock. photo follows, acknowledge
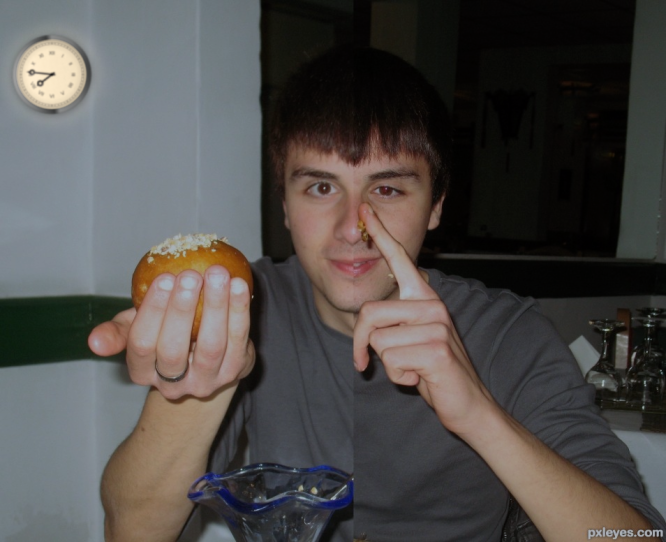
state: 7:46
